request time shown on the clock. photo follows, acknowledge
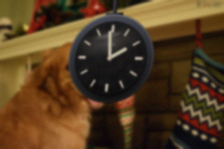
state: 1:59
